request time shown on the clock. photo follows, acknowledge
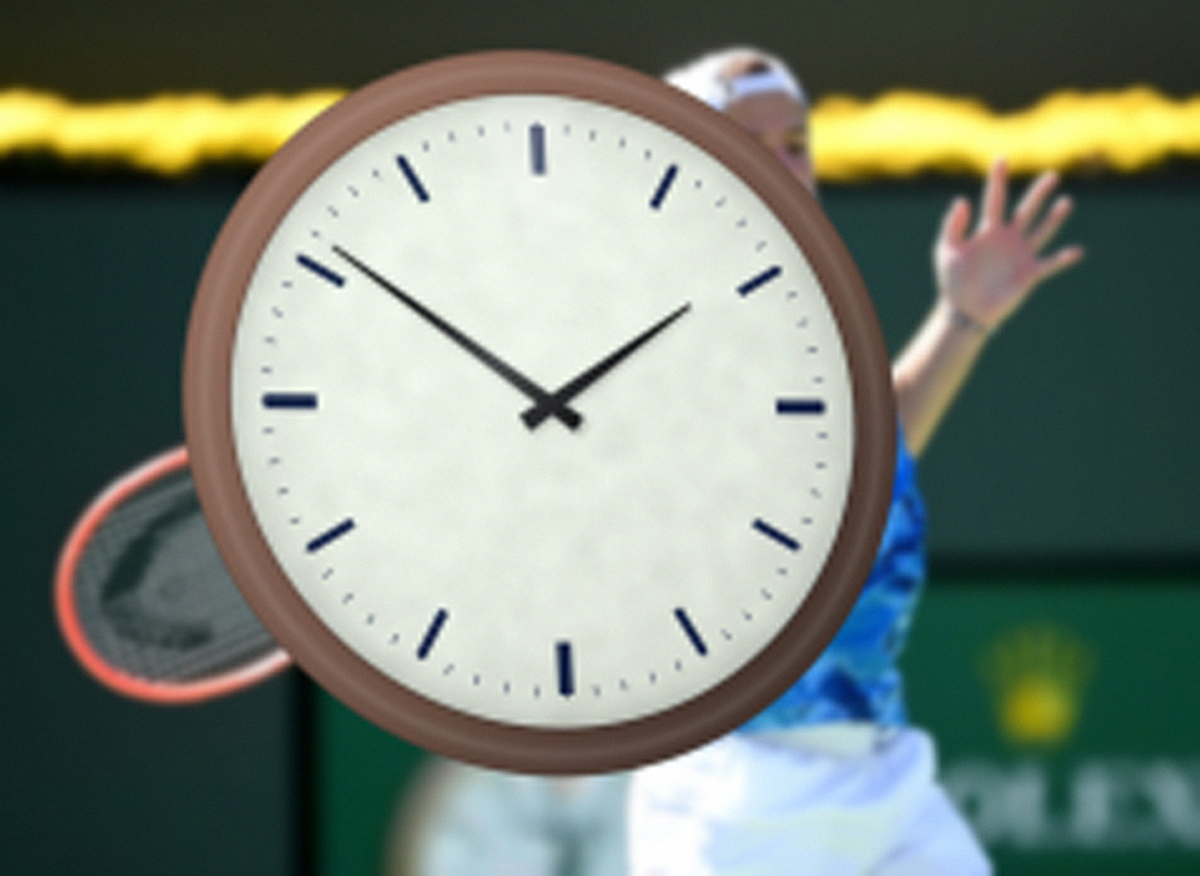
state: 1:51
